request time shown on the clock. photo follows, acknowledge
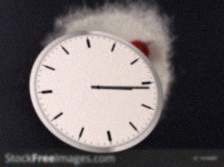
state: 3:16
